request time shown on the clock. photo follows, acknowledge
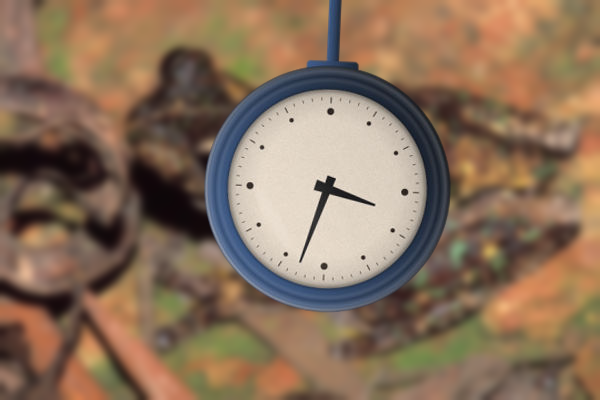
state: 3:33
